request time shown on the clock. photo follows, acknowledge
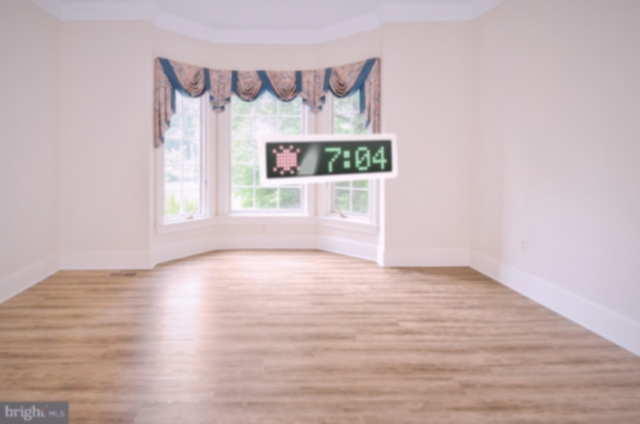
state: 7:04
